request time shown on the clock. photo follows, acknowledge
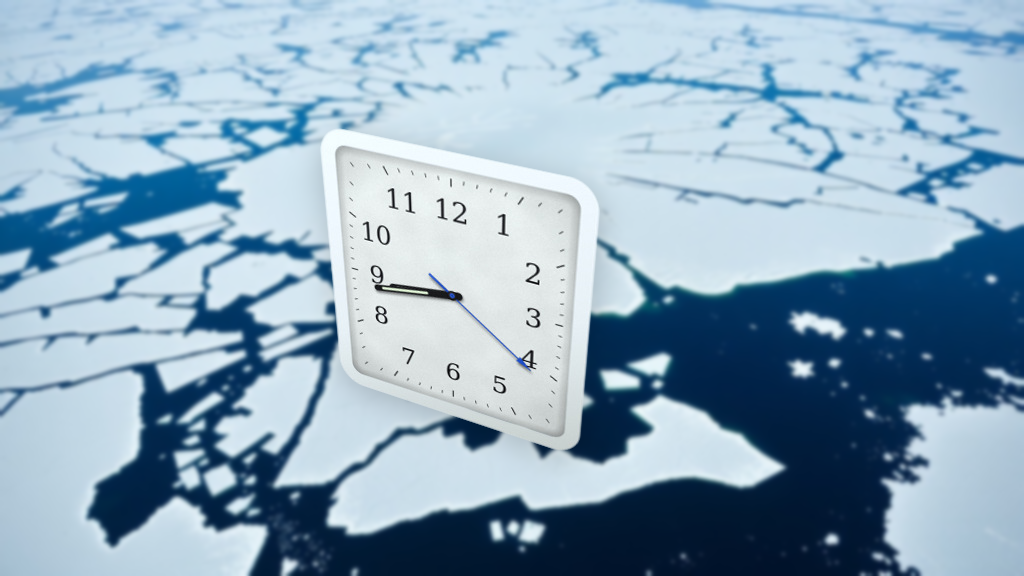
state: 8:43:21
